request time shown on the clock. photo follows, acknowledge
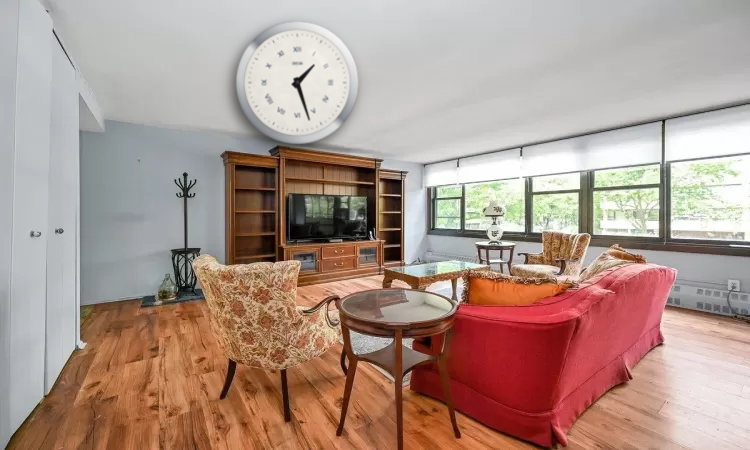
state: 1:27
